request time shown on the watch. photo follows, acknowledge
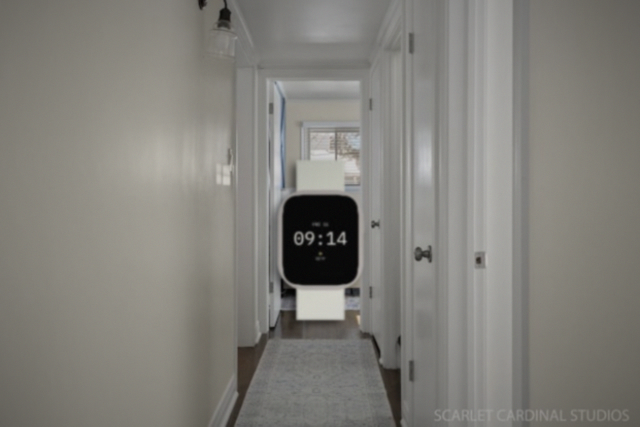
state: 9:14
